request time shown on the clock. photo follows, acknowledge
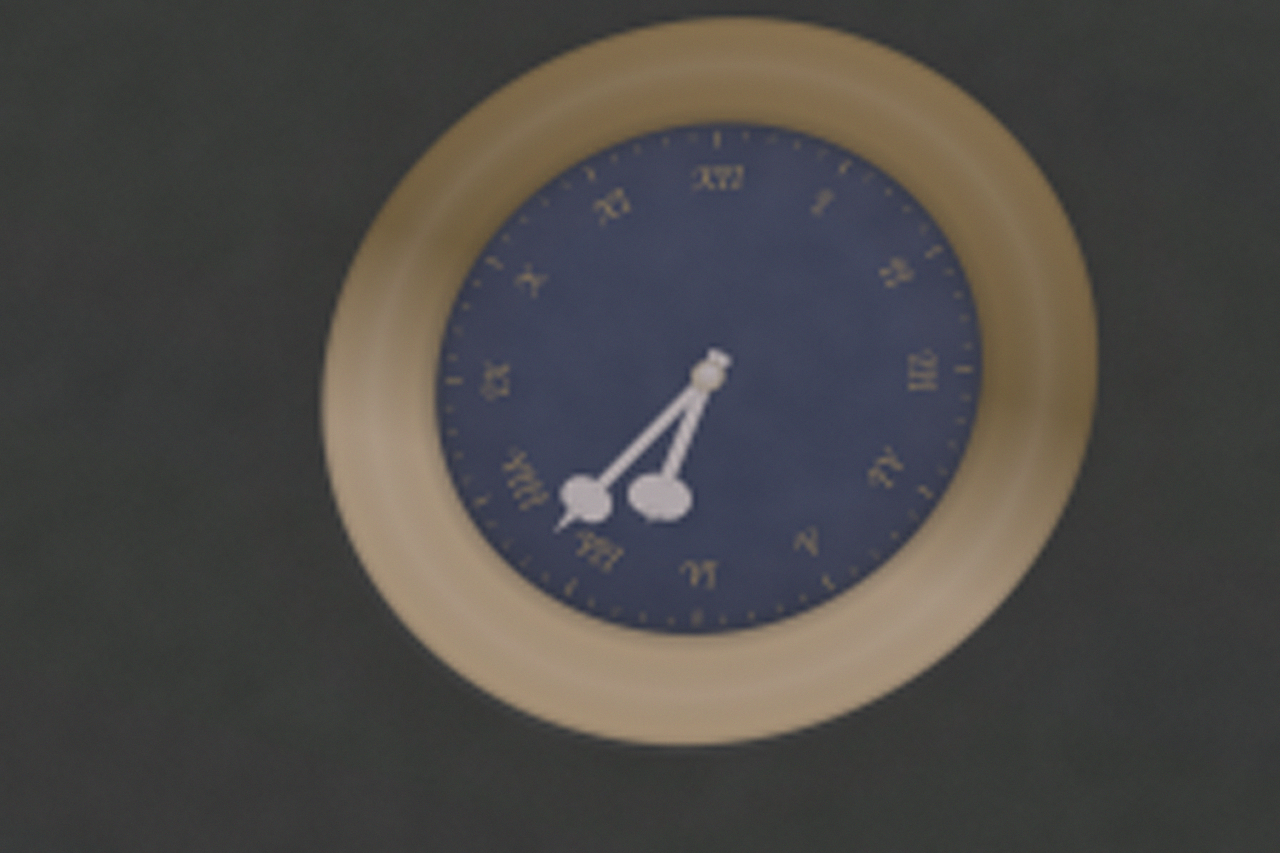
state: 6:37
